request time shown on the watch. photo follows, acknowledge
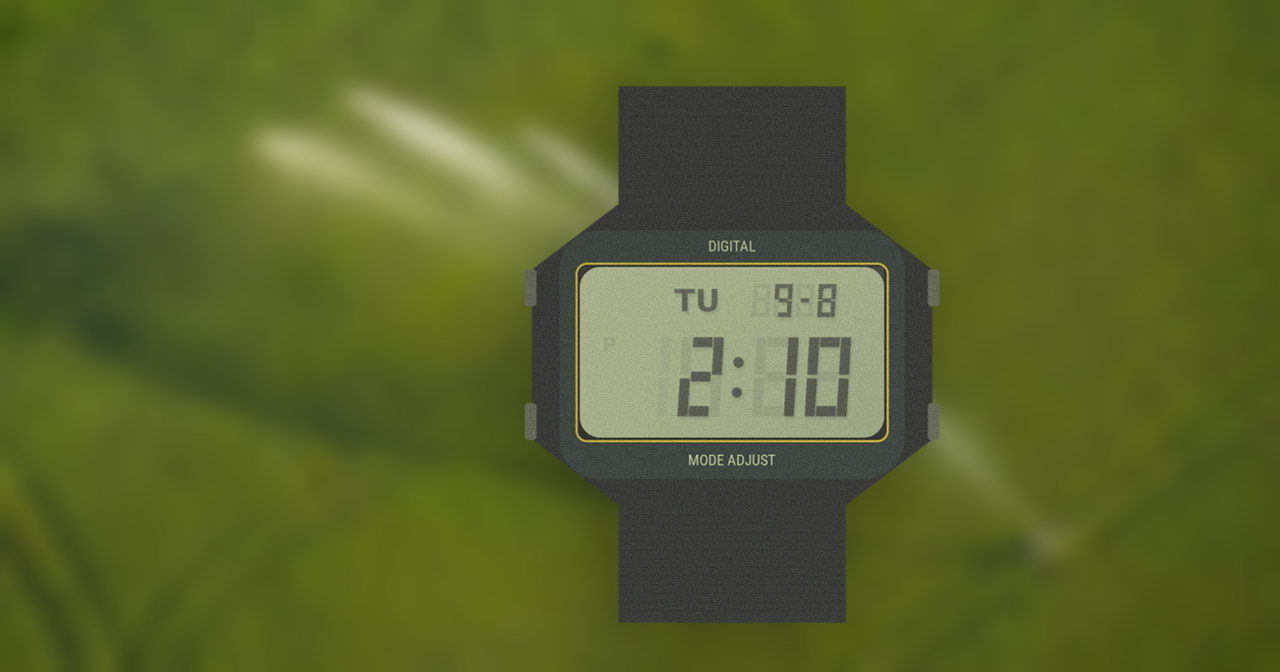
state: 2:10
